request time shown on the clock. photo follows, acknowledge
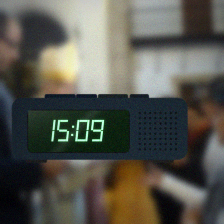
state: 15:09
